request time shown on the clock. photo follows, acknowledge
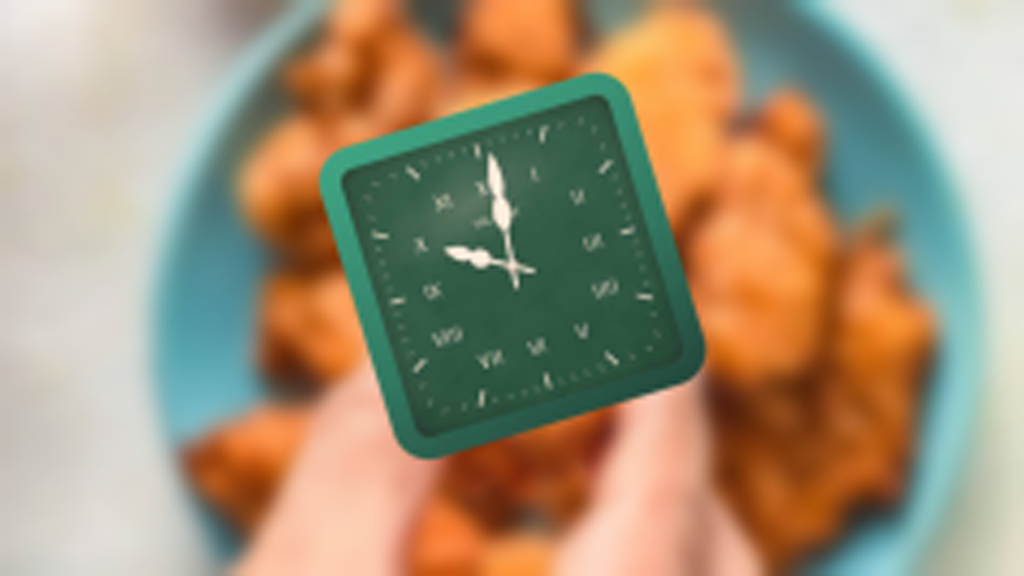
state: 10:01
